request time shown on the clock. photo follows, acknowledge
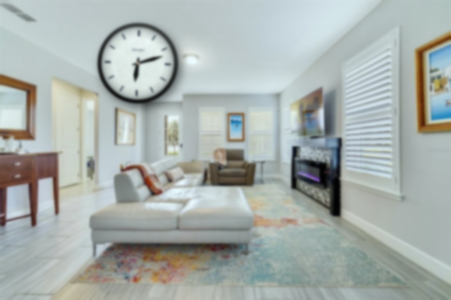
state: 6:12
